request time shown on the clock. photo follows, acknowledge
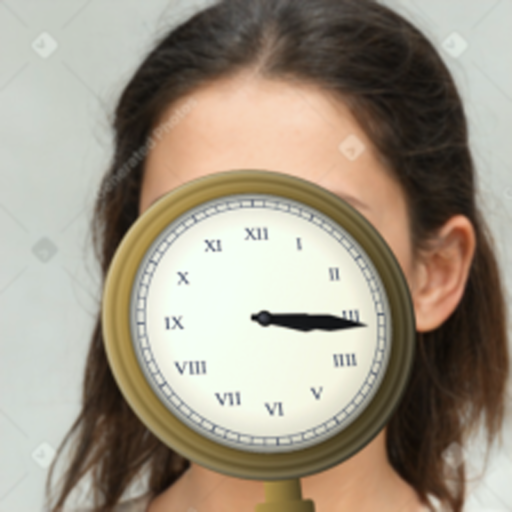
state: 3:16
